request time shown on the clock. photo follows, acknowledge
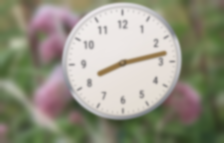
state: 8:13
